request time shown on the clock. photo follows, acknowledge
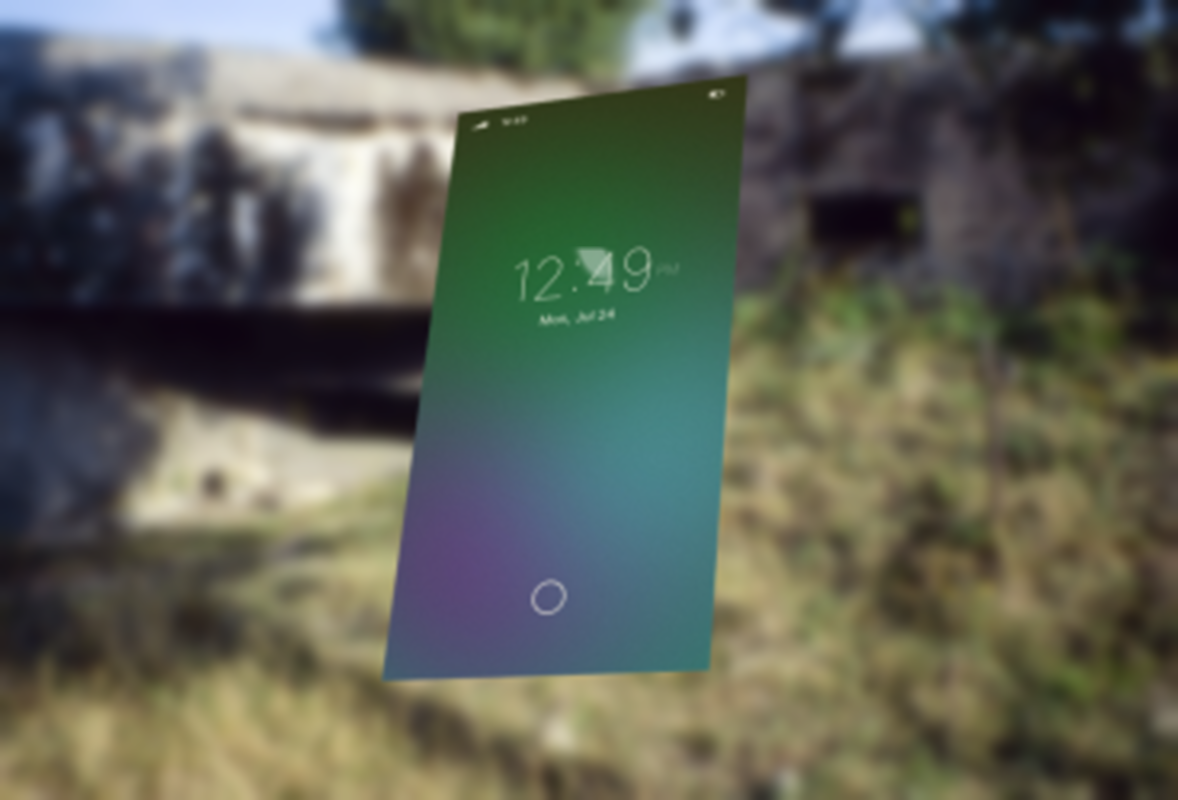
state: 12:49
